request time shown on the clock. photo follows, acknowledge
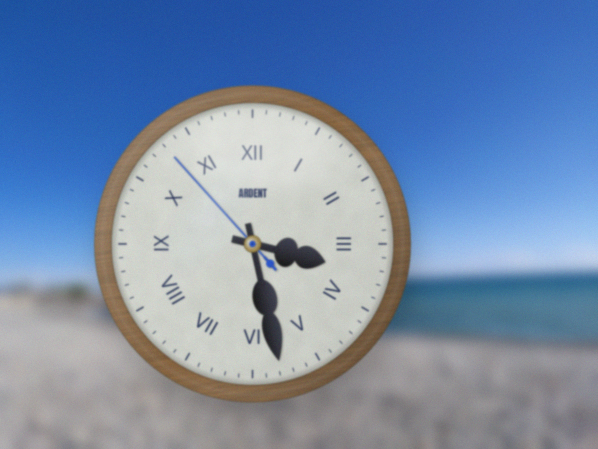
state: 3:27:53
